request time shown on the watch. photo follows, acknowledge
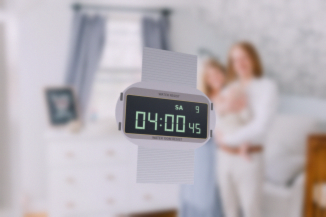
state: 4:00:45
